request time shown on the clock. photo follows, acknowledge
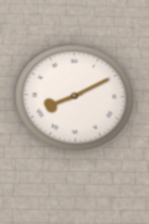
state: 8:10
